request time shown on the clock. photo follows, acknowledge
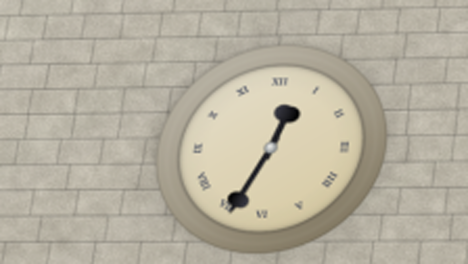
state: 12:34
